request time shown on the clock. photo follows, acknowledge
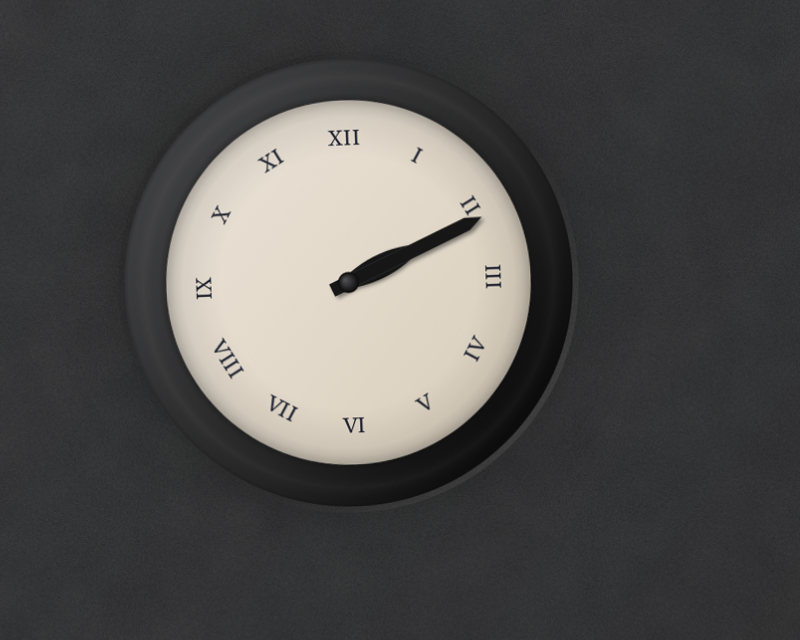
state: 2:11
